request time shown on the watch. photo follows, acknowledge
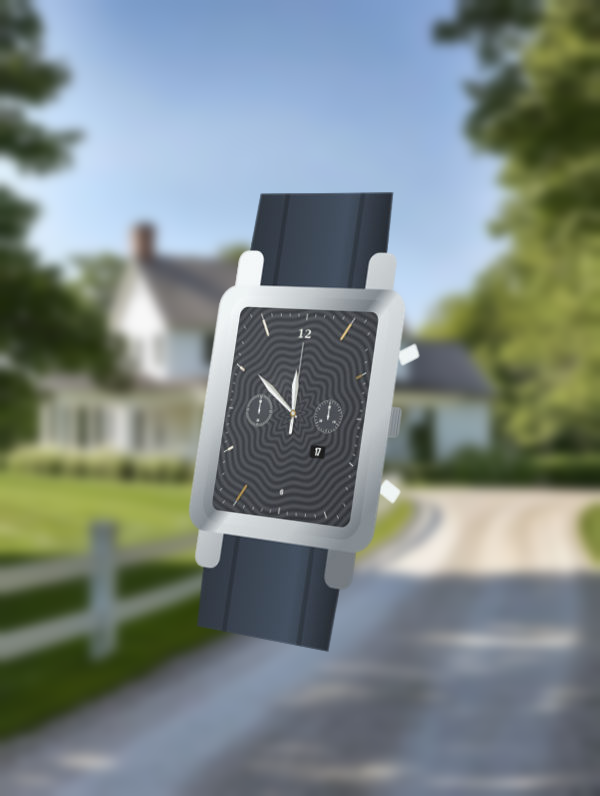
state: 11:51
